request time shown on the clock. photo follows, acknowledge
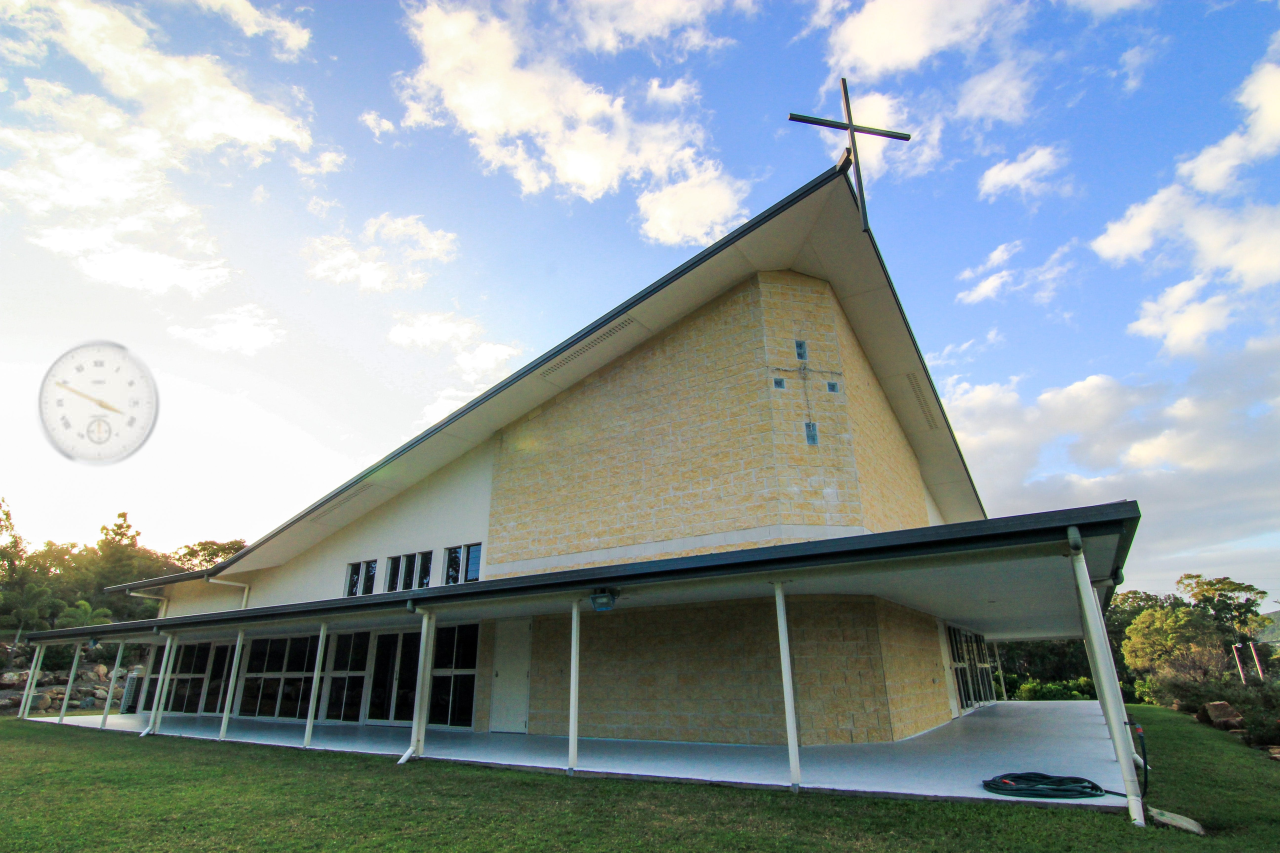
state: 3:49
